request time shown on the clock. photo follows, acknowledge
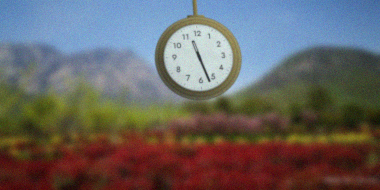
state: 11:27
